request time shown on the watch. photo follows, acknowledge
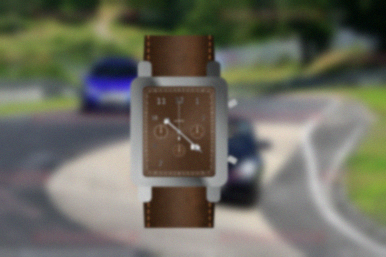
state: 10:22
